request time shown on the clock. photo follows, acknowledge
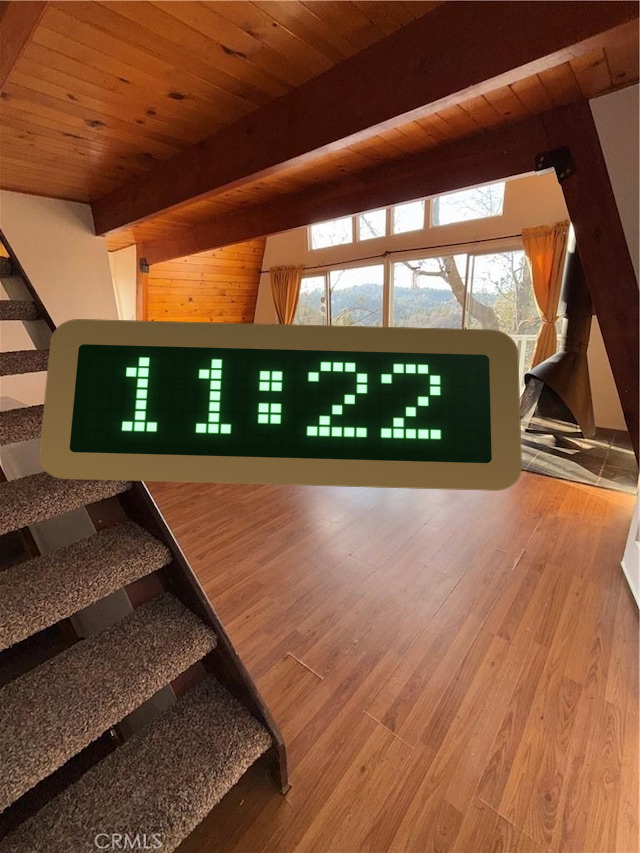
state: 11:22
